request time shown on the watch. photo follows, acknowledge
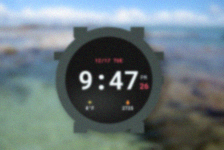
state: 9:47
